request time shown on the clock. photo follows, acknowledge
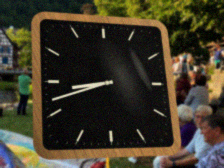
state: 8:42
